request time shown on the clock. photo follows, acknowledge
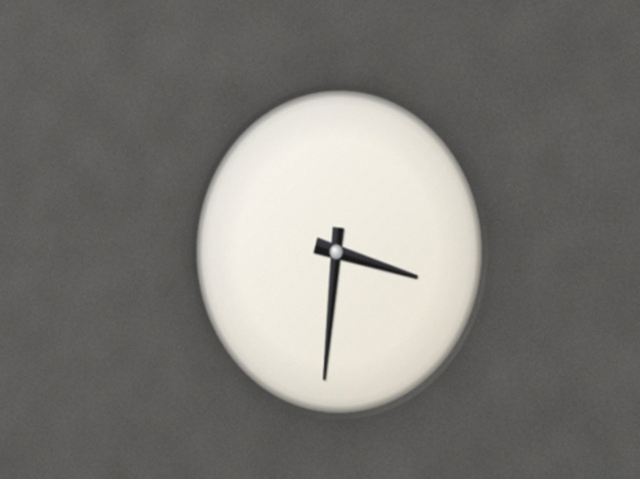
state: 3:31
